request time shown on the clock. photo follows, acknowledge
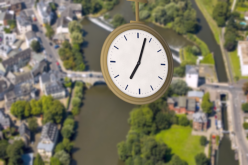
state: 7:03
